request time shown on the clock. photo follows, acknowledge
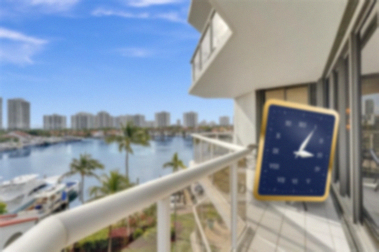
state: 3:05
